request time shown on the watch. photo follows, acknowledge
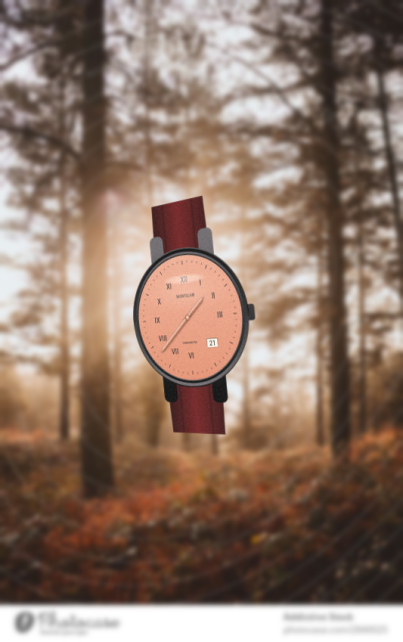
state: 1:38
